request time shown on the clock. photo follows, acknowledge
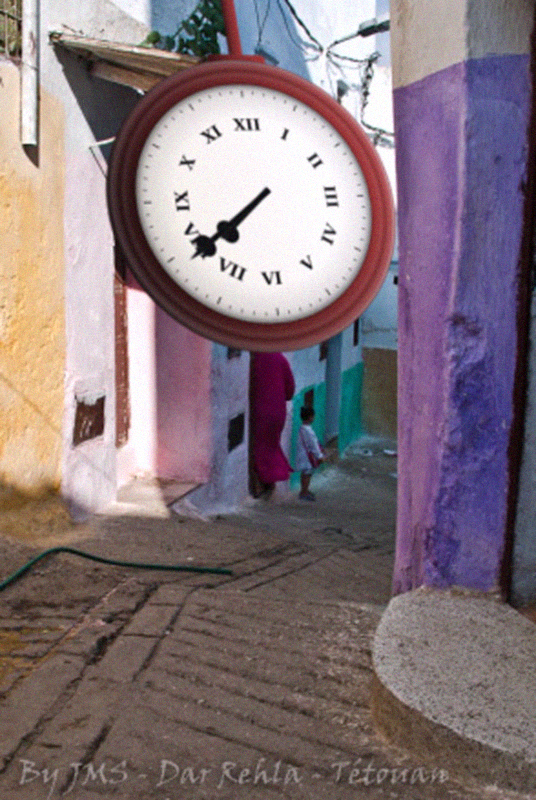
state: 7:39
